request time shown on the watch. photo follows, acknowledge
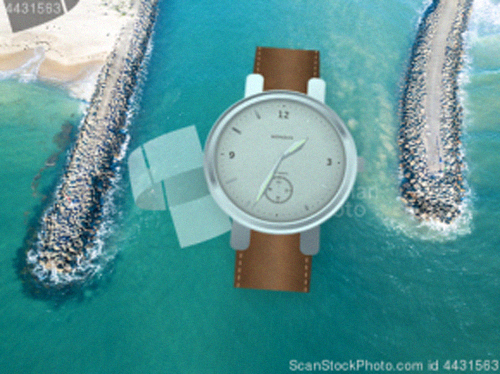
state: 1:34
